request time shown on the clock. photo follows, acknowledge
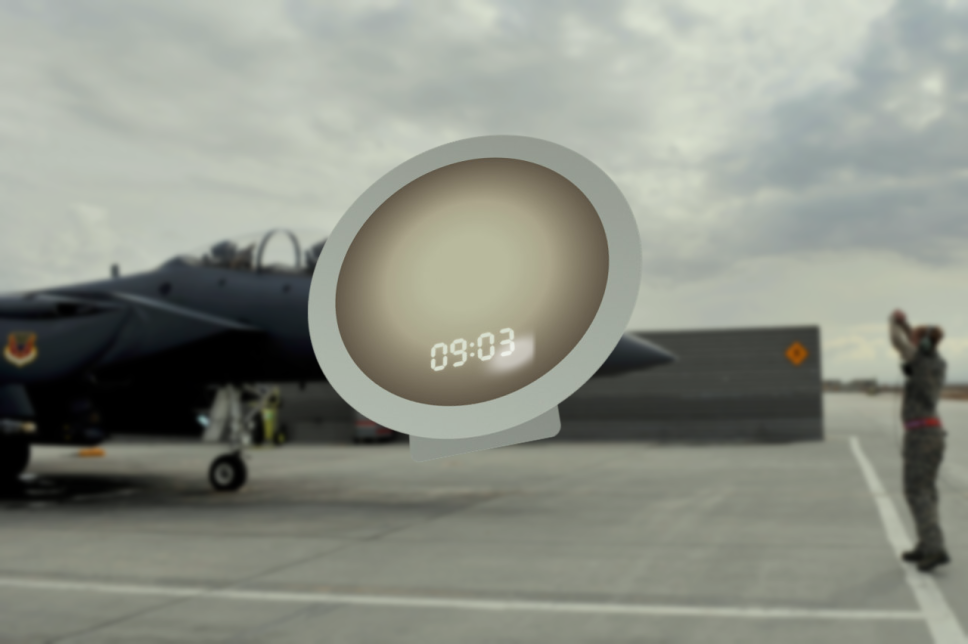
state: 9:03
